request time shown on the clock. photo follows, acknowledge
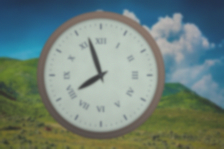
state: 7:57
